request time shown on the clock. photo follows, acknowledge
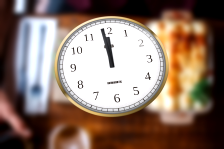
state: 11:59
